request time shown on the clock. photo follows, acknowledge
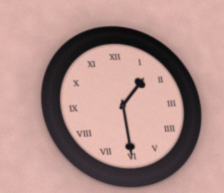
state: 1:30
